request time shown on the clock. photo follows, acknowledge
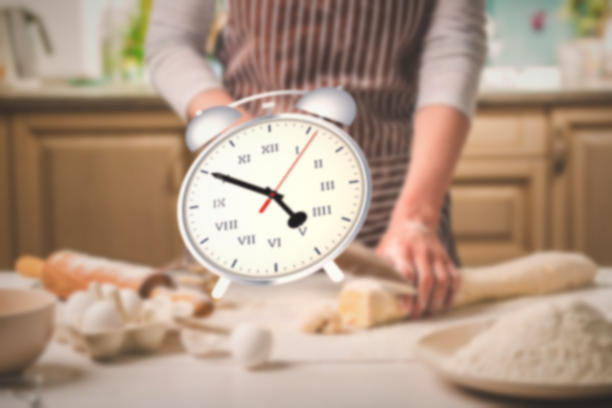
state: 4:50:06
